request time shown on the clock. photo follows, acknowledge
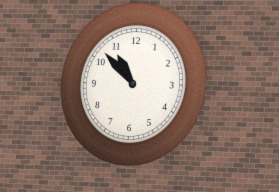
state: 10:52
